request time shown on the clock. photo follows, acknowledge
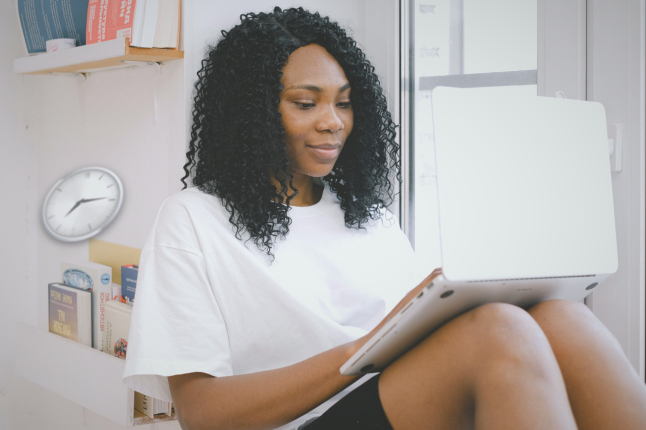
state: 7:14
